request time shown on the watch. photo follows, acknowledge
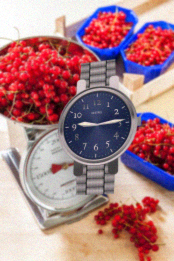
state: 9:14
